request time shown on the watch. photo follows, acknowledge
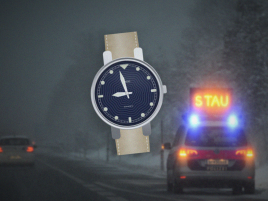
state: 8:58
